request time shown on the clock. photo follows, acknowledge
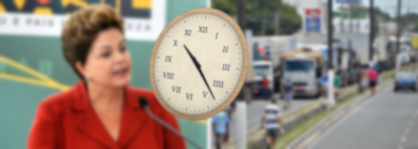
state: 10:23
